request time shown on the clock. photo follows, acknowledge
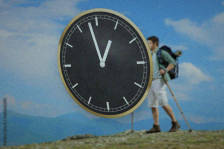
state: 12:58
